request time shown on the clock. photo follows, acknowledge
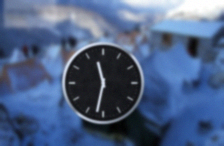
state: 11:32
